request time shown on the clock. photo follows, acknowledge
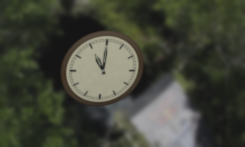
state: 11:00
